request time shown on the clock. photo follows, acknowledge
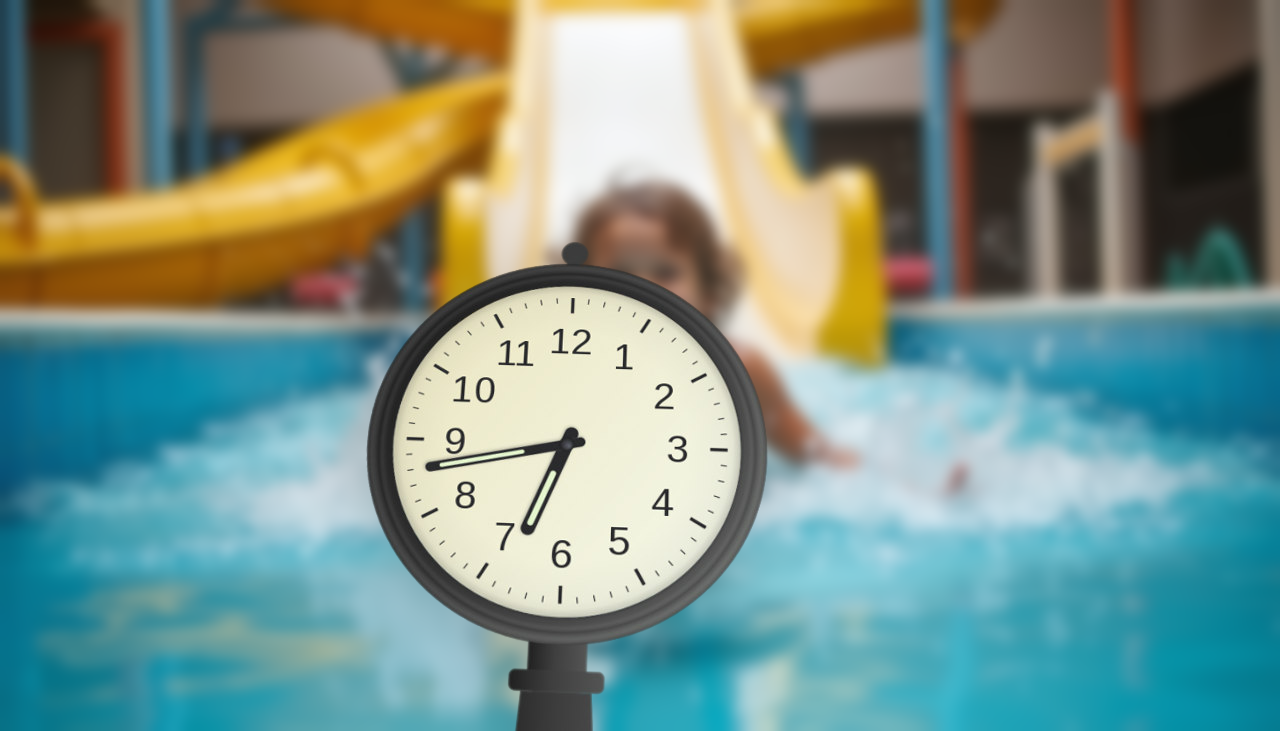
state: 6:43
